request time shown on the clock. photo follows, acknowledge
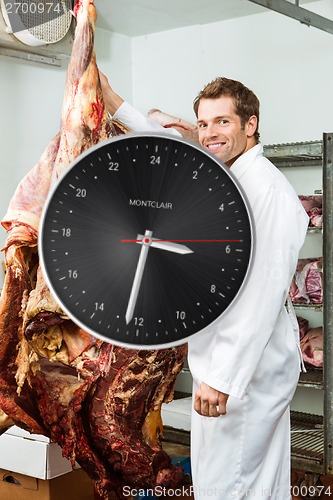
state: 6:31:14
